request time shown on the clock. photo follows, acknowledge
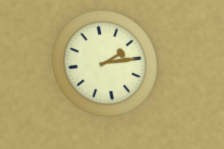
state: 2:15
